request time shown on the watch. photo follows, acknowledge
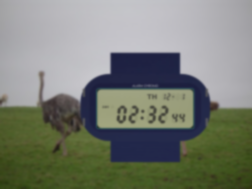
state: 2:32:44
